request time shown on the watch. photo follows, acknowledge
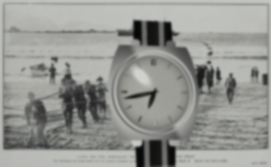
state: 6:43
